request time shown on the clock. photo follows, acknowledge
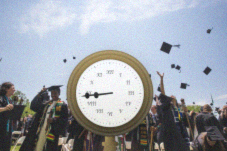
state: 8:44
